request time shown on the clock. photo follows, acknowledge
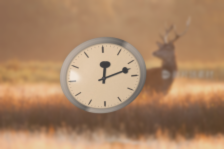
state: 12:12
